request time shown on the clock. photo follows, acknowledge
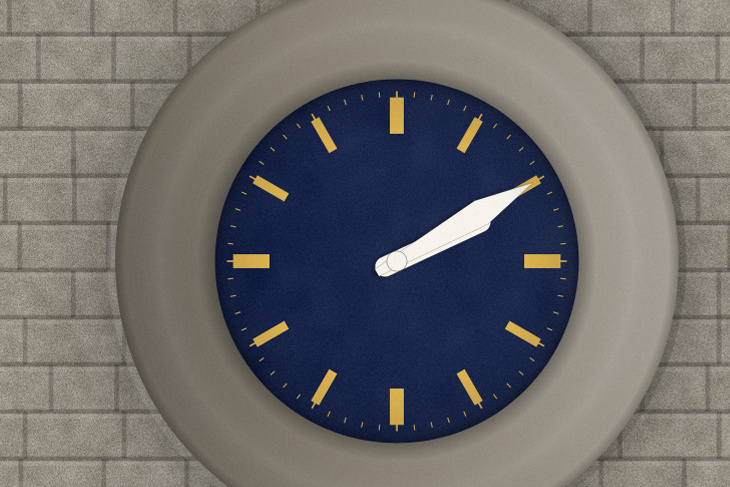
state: 2:10
